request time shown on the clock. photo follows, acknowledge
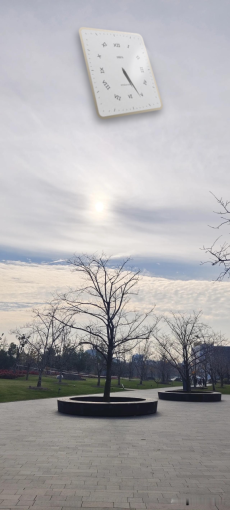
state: 5:26
